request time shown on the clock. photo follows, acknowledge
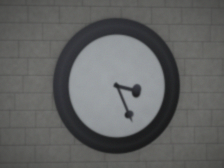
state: 3:26
